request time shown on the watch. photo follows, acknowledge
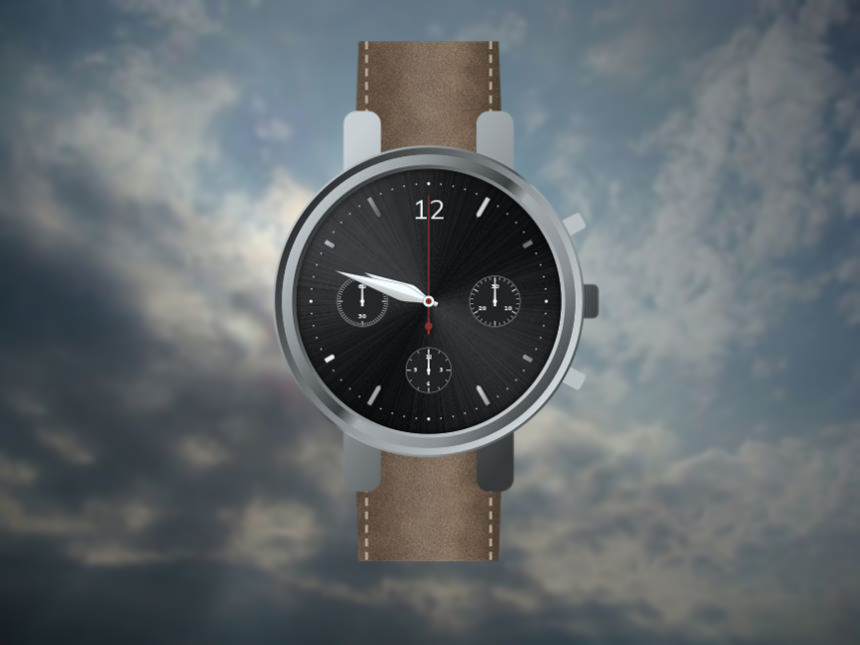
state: 9:48
